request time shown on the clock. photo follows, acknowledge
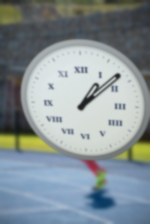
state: 1:08
